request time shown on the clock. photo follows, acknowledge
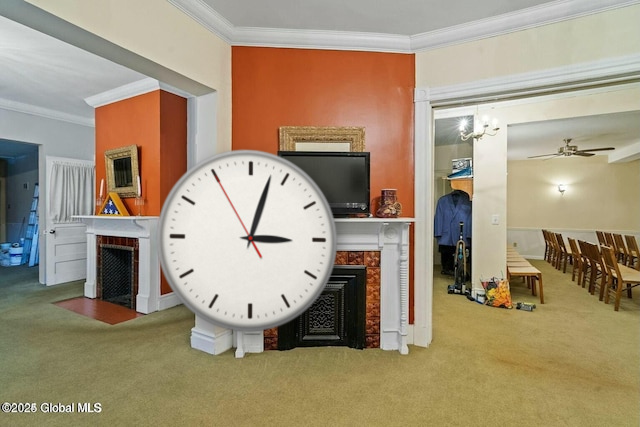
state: 3:02:55
